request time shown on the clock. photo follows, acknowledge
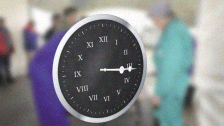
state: 3:16
